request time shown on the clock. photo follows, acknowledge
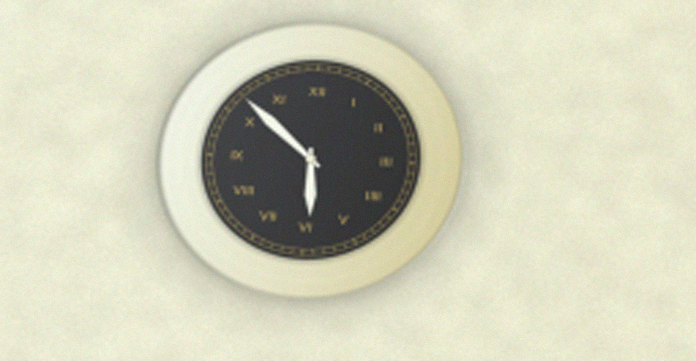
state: 5:52
